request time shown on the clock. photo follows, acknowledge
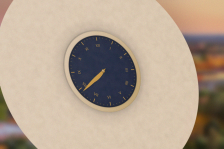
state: 7:39
